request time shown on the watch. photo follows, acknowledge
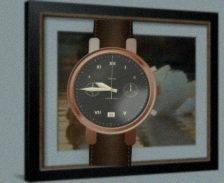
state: 9:45
